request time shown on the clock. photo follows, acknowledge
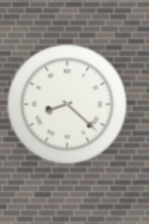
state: 8:22
